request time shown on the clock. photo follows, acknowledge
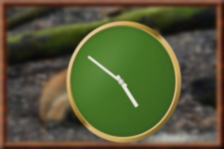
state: 4:51
